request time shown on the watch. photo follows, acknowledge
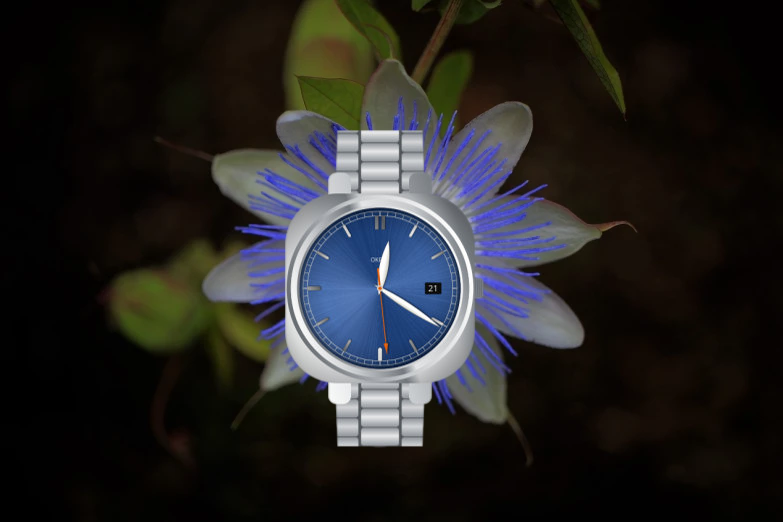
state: 12:20:29
